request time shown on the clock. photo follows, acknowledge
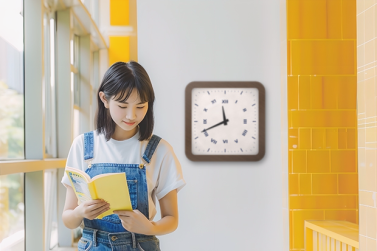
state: 11:41
